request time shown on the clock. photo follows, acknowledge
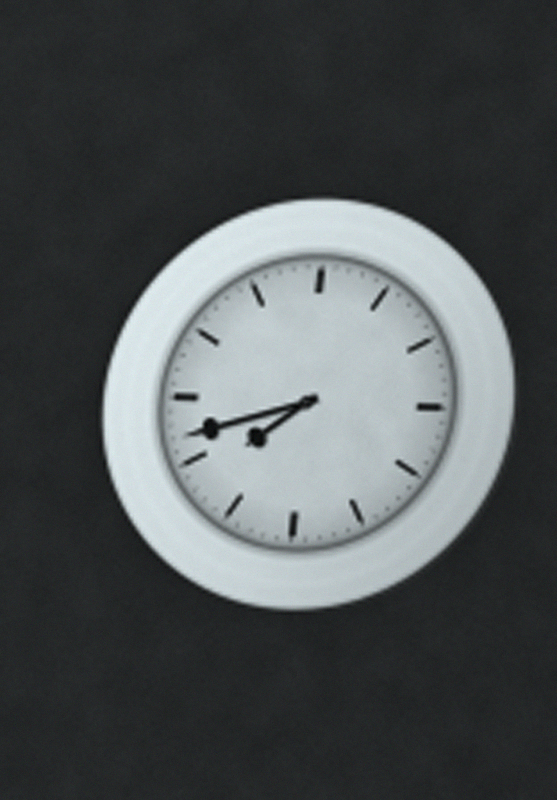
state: 7:42
